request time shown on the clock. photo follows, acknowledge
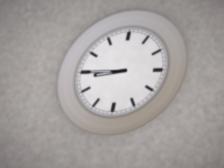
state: 8:45
